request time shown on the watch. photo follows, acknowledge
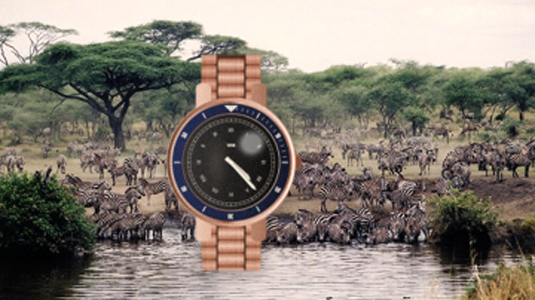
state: 4:23
